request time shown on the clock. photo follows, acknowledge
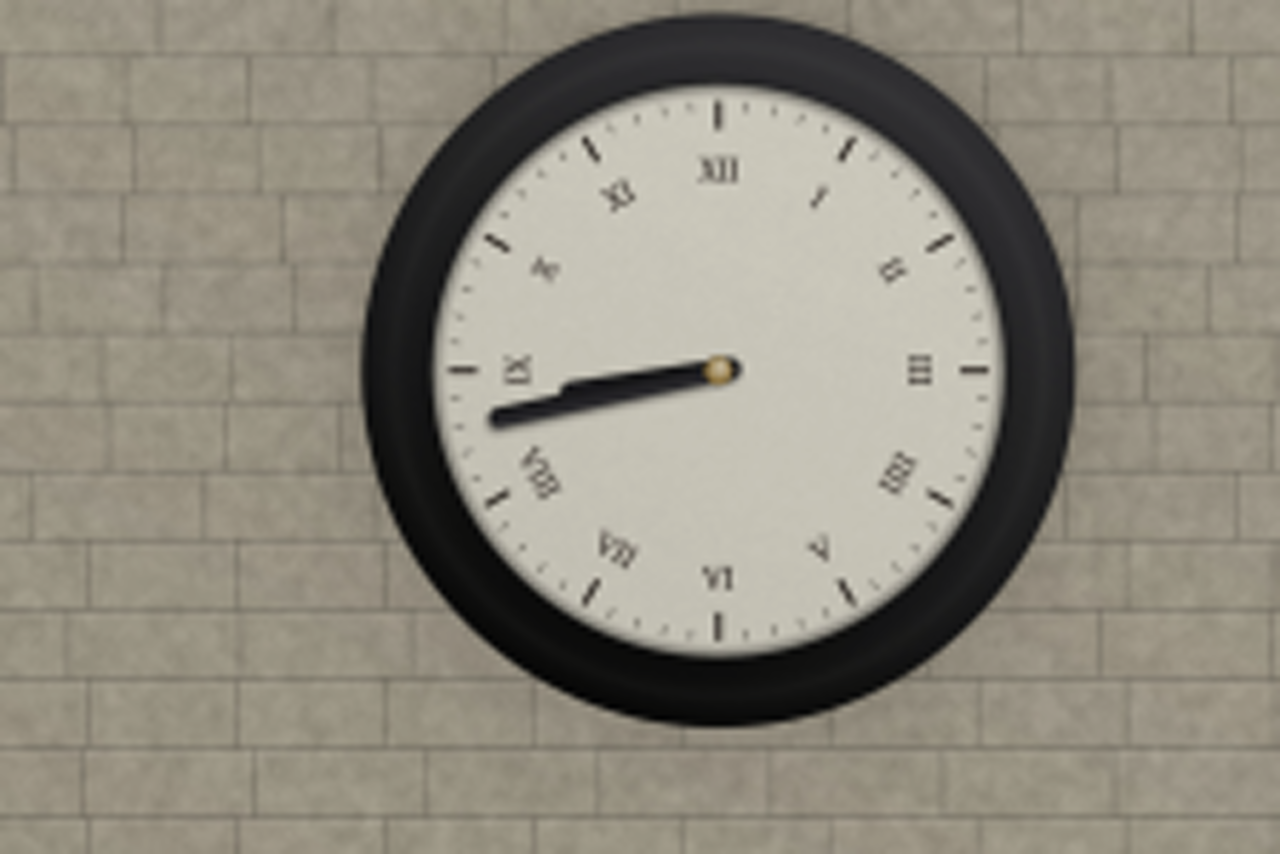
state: 8:43
